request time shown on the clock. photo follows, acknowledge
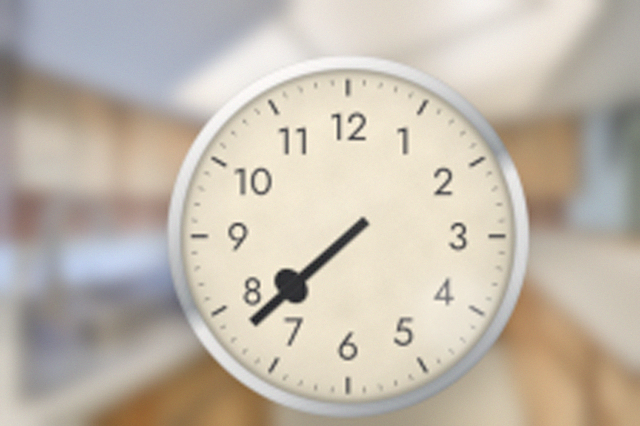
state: 7:38
